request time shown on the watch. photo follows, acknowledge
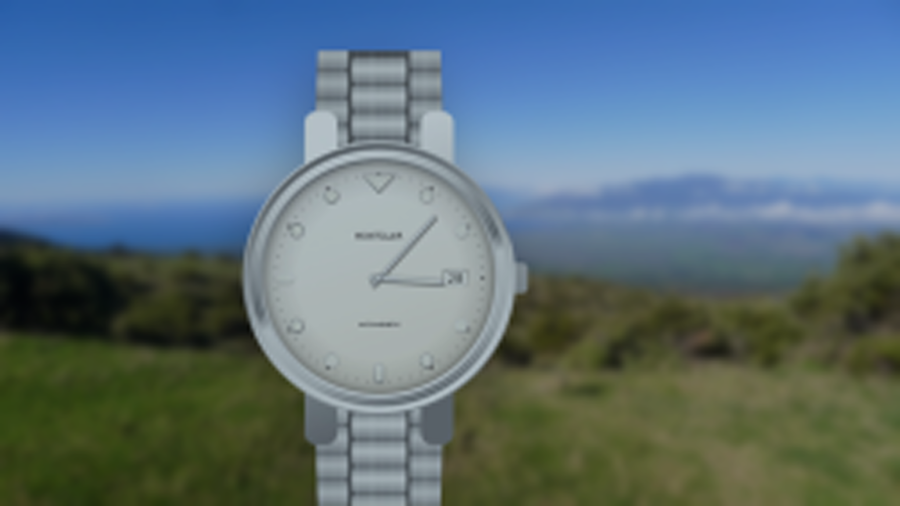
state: 3:07
